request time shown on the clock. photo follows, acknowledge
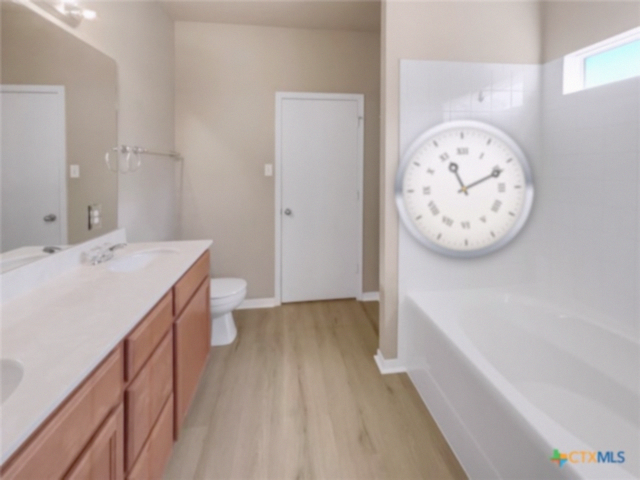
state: 11:11
